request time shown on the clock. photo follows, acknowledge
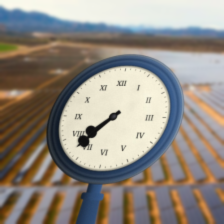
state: 7:37
